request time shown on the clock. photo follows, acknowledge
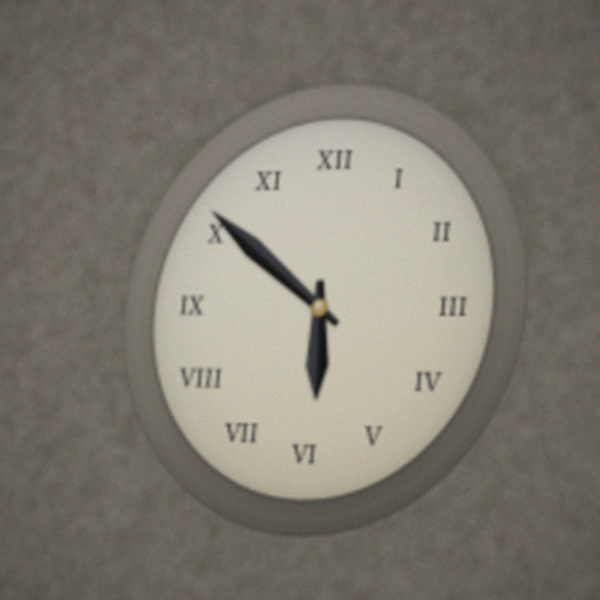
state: 5:51
